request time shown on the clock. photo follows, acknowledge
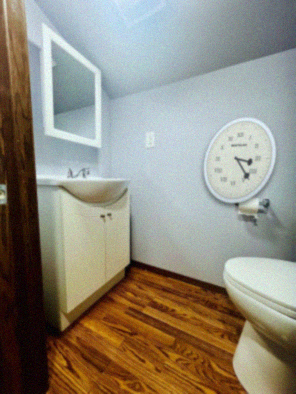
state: 3:23
